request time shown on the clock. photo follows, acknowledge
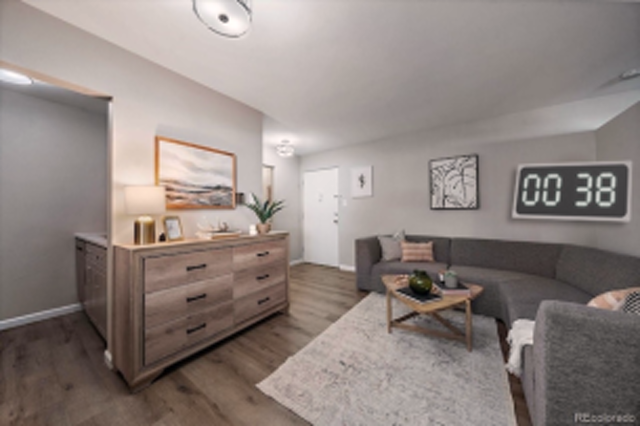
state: 0:38
